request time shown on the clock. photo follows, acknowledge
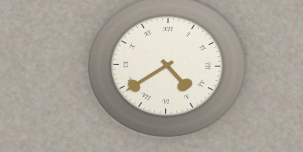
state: 4:39
